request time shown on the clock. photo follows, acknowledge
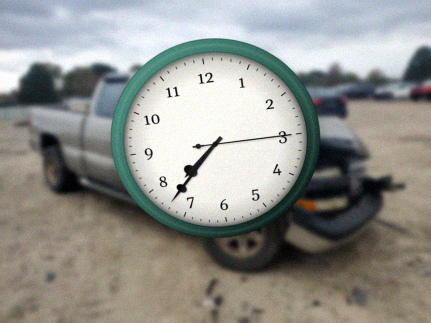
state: 7:37:15
